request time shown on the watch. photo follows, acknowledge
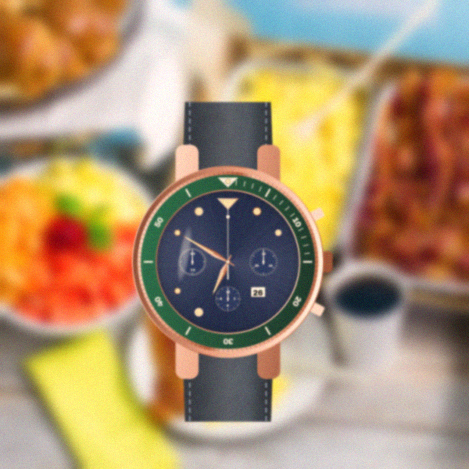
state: 6:50
